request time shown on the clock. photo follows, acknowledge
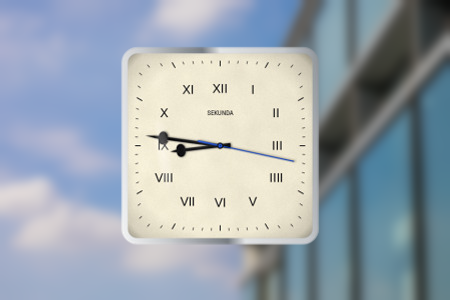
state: 8:46:17
